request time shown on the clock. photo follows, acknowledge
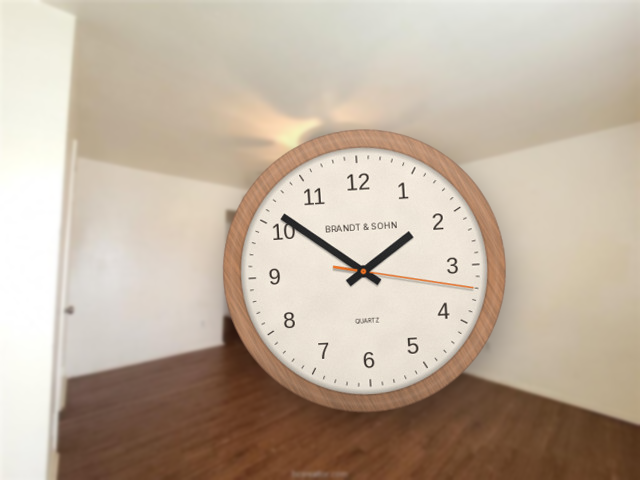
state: 1:51:17
